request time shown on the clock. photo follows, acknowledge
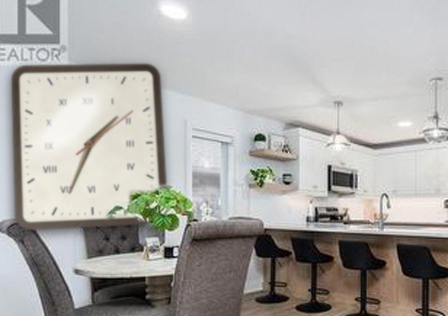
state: 1:34:09
